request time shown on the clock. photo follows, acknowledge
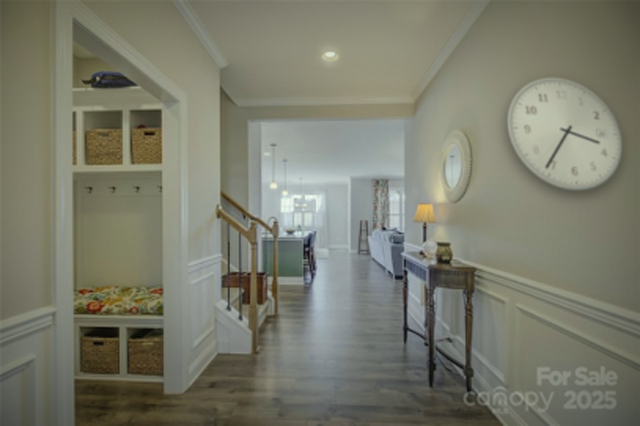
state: 3:36
